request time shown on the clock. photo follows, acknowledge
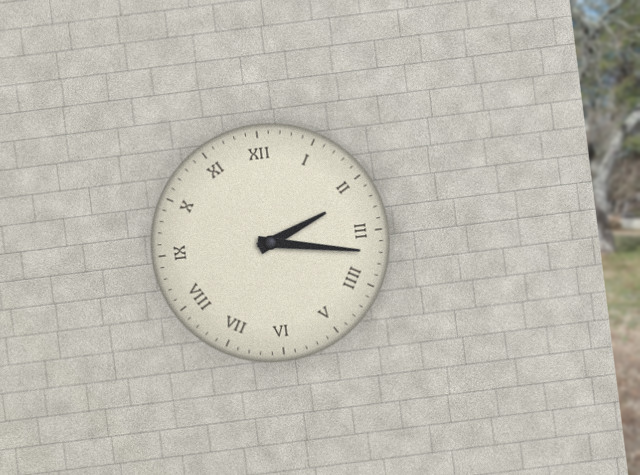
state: 2:17
